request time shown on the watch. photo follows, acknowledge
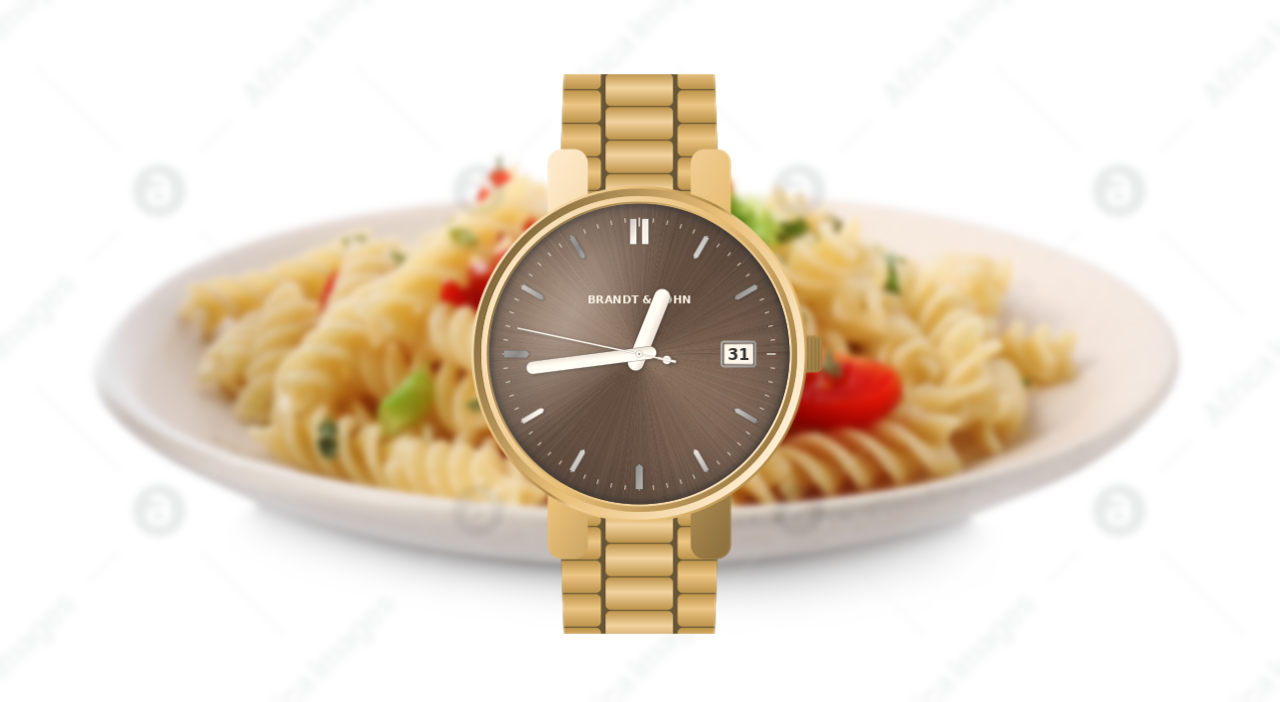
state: 12:43:47
